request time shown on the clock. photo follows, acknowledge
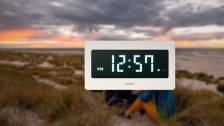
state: 12:57
